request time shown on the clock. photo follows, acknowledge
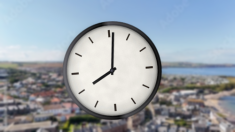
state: 8:01
